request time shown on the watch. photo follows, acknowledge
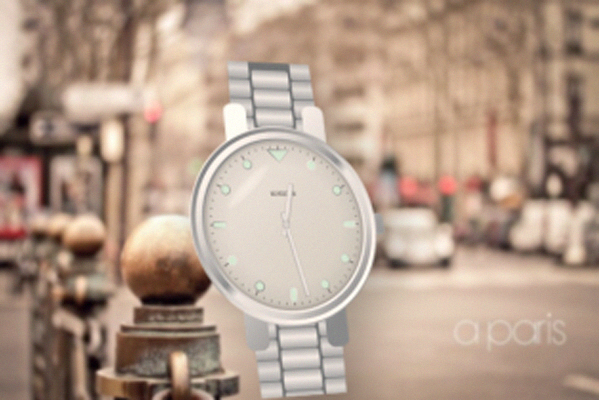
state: 12:28
